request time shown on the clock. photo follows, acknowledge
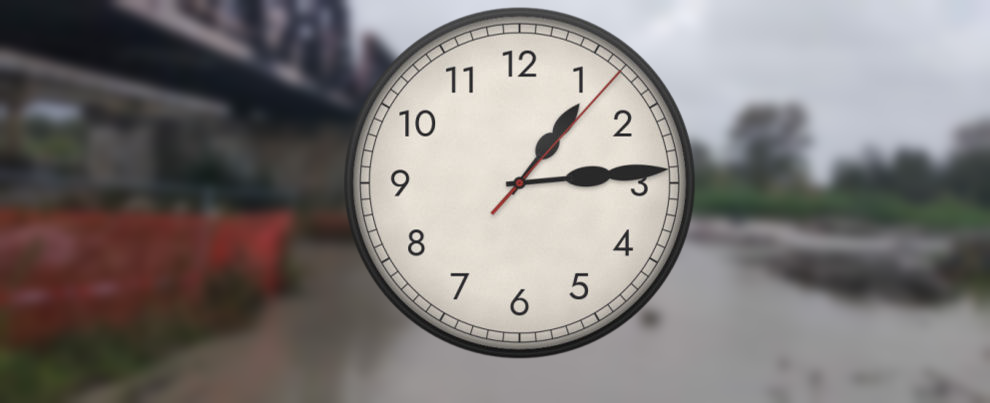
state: 1:14:07
